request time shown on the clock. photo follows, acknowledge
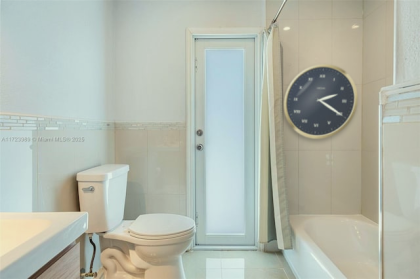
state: 2:20
